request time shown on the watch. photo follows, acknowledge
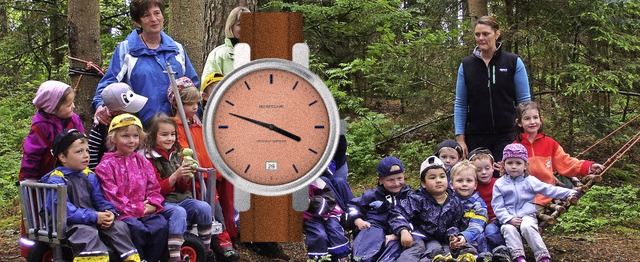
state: 3:48
